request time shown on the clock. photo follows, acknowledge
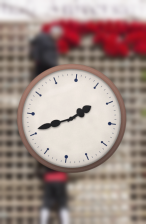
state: 1:41
